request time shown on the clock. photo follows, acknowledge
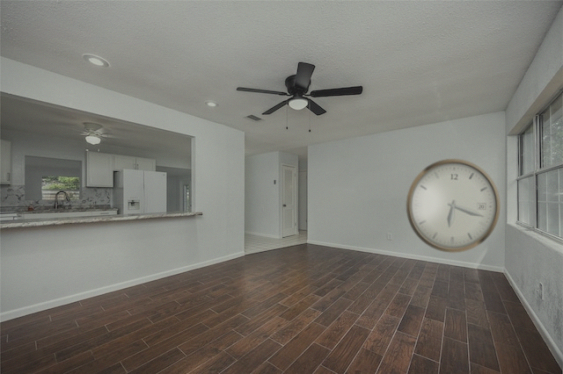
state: 6:18
